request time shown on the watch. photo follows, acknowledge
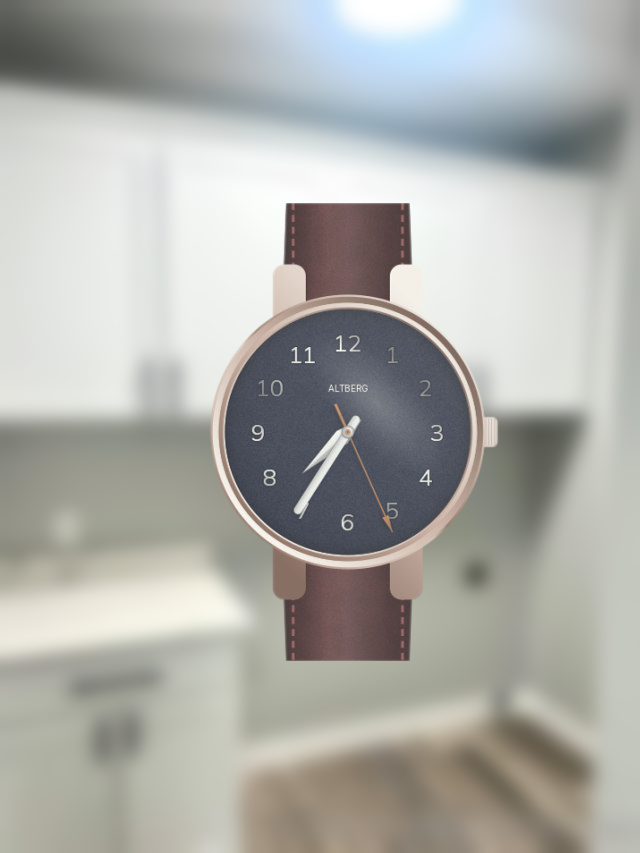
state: 7:35:26
